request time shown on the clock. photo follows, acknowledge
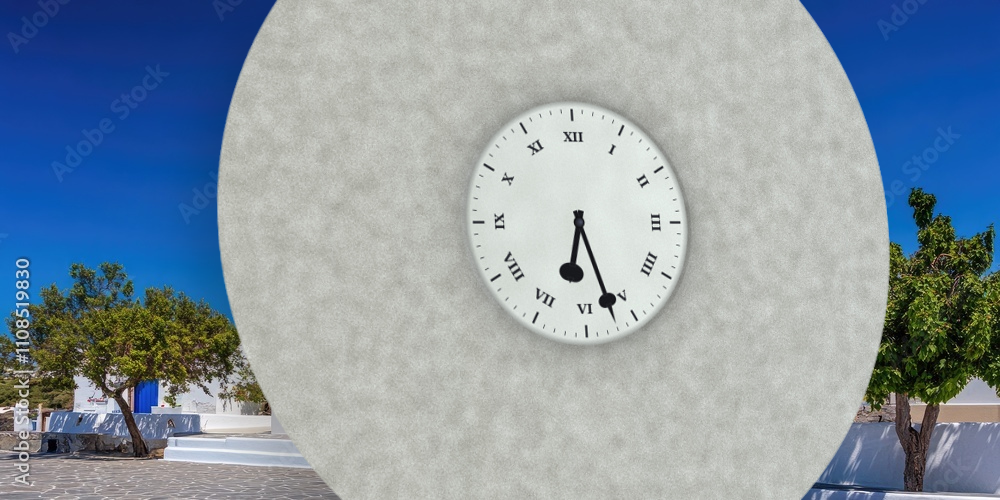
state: 6:27
